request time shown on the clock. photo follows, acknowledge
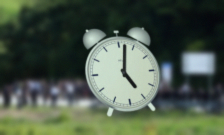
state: 5:02
